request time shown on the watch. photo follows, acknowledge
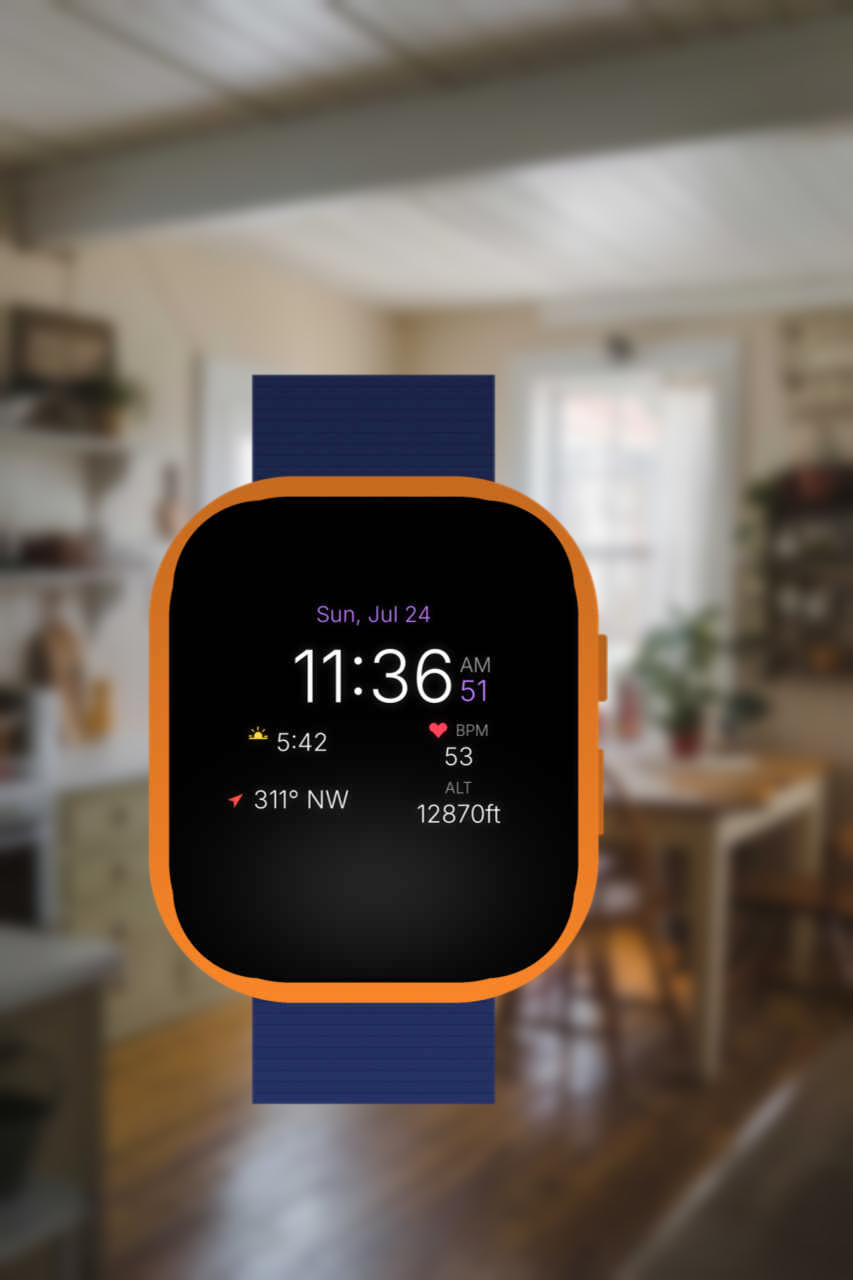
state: 11:36:51
